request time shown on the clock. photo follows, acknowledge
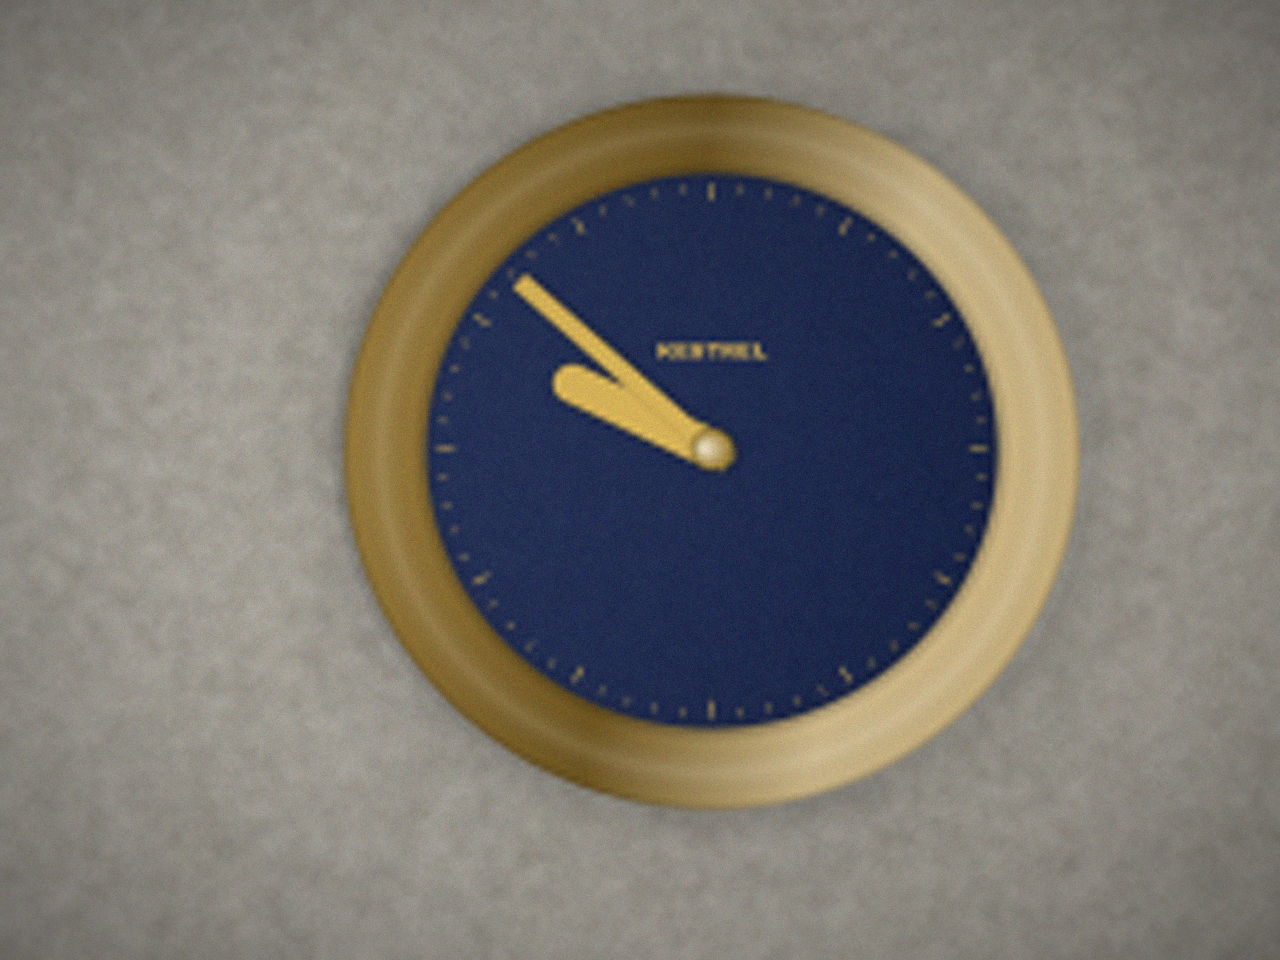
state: 9:52
